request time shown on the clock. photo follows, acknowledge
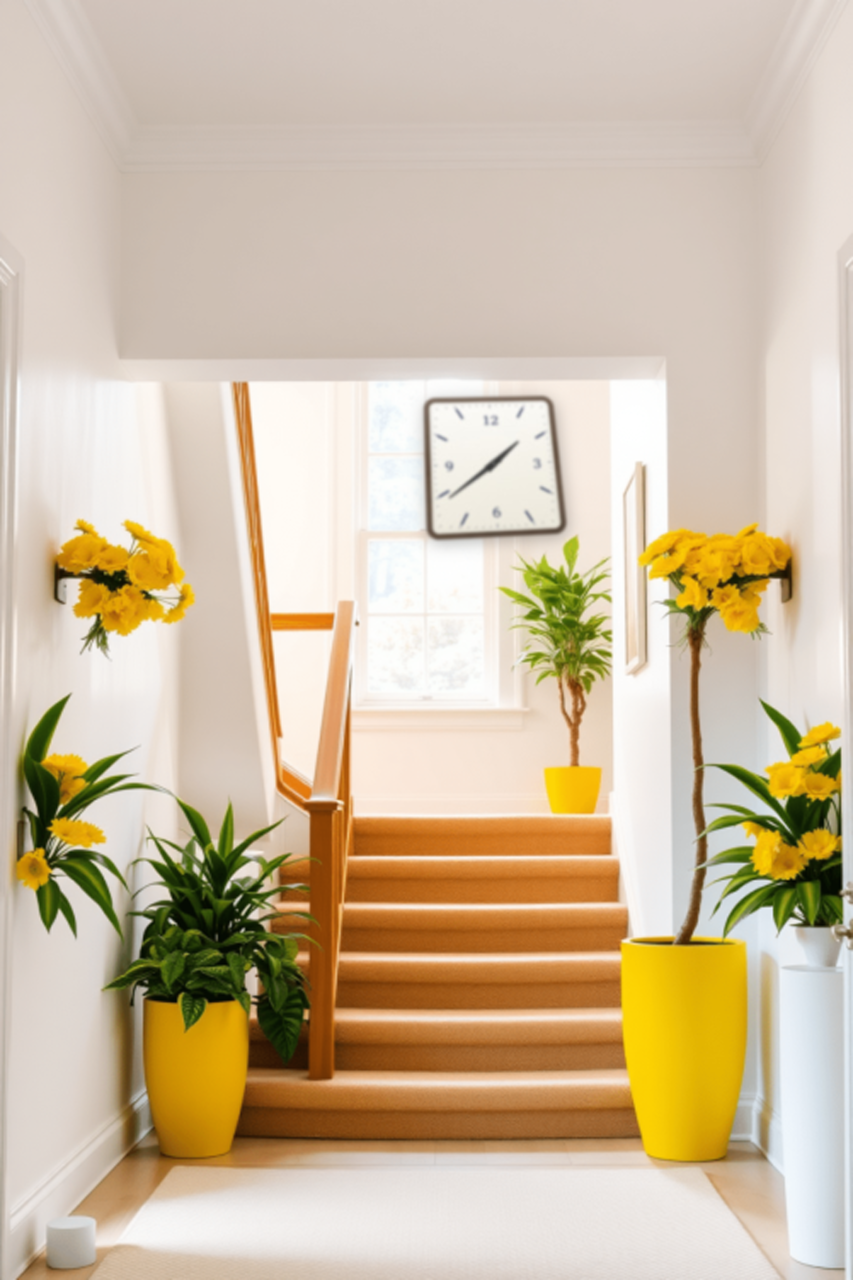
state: 1:39
